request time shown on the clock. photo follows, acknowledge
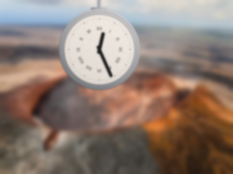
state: 12:26
